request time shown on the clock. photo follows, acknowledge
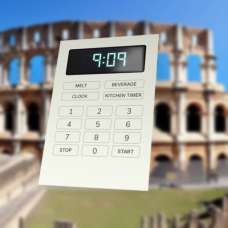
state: 9:09
